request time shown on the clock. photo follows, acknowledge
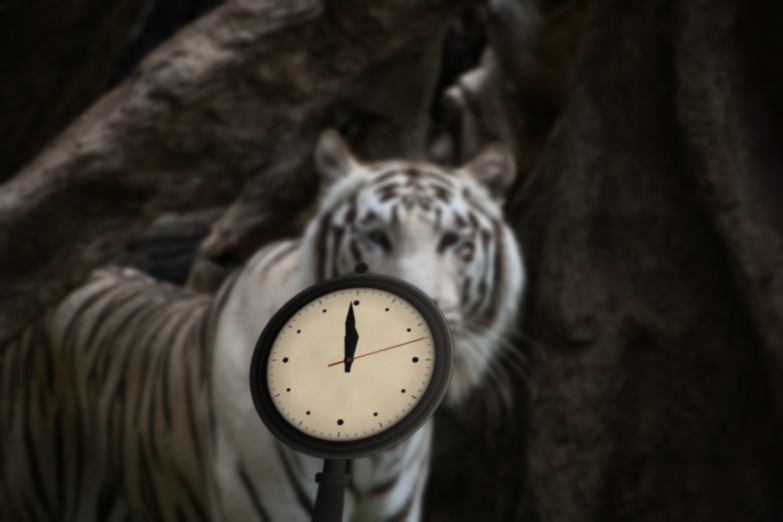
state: 11:59:12
